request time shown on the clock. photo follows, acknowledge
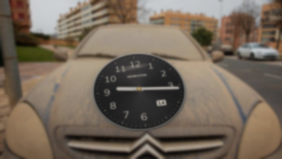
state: 9:16
